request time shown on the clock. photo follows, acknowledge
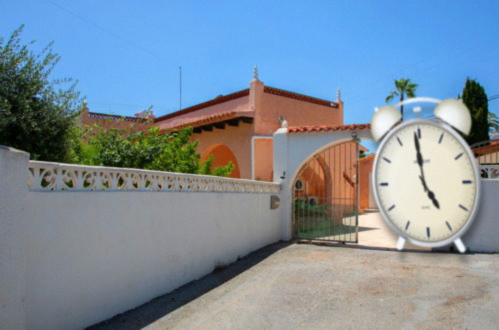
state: 4:59
